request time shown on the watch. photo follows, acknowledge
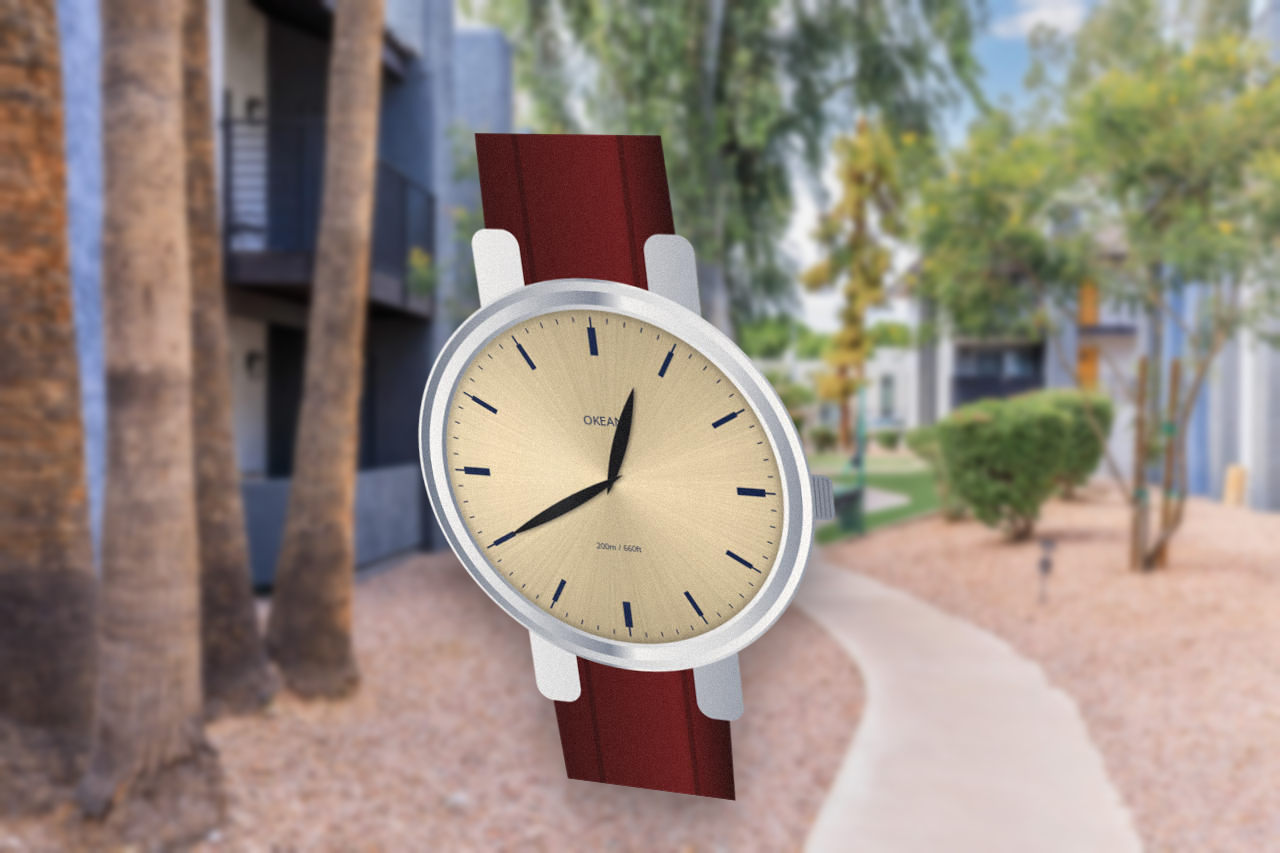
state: 12:40
